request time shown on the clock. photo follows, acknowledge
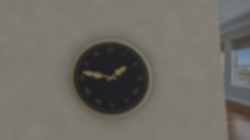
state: 1:47
